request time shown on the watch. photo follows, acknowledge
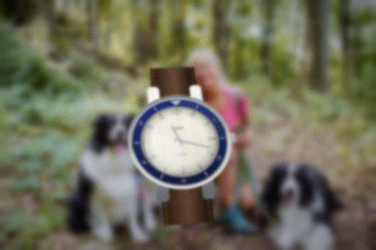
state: 11:18
